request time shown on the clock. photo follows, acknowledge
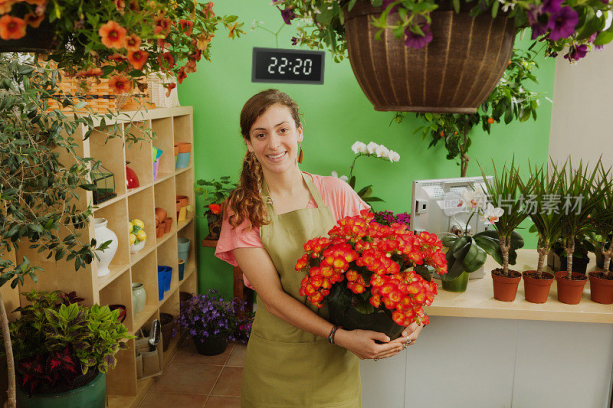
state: 22:20
